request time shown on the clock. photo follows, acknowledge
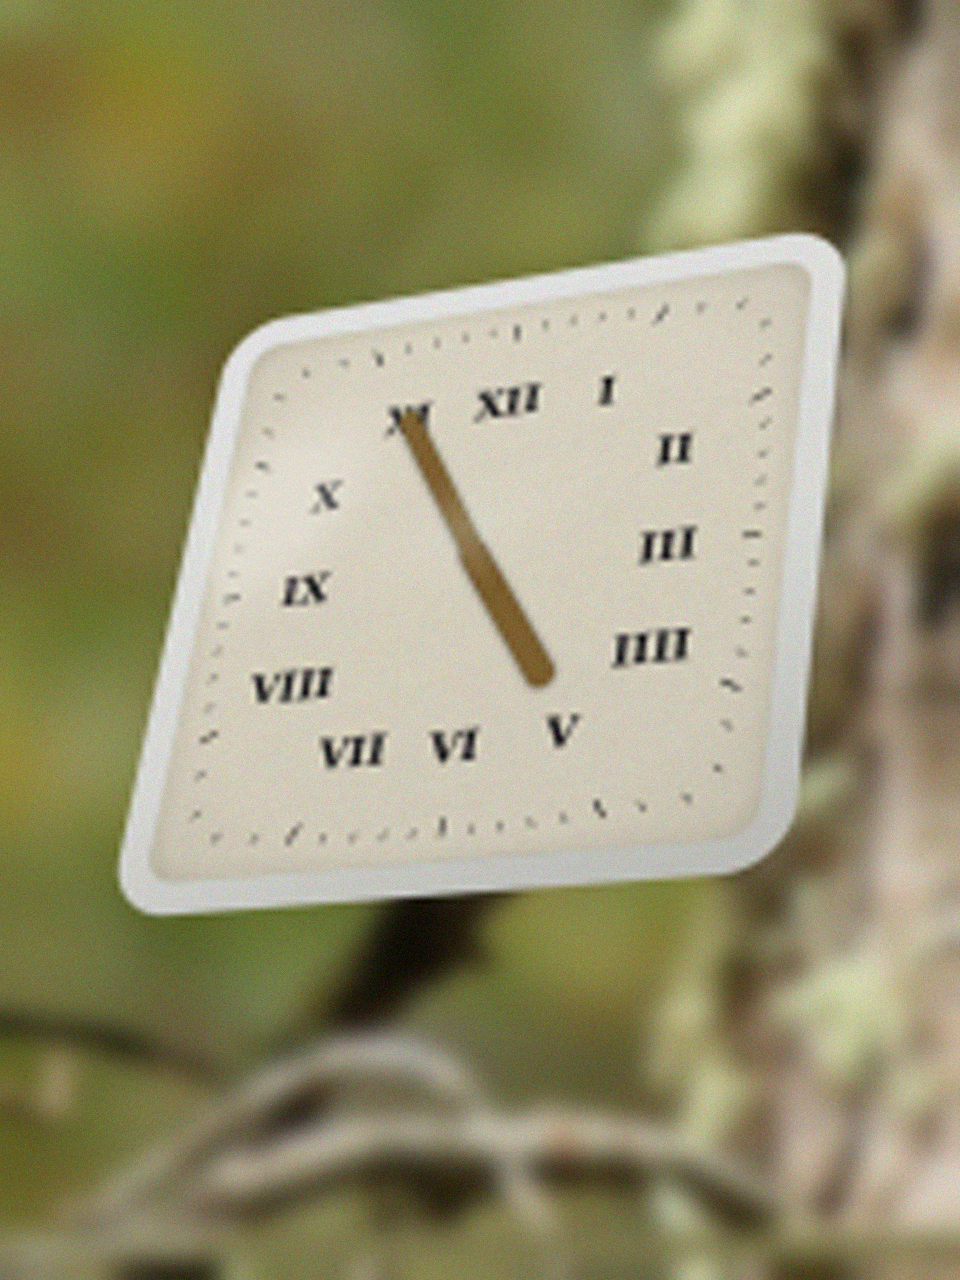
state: 4:55
